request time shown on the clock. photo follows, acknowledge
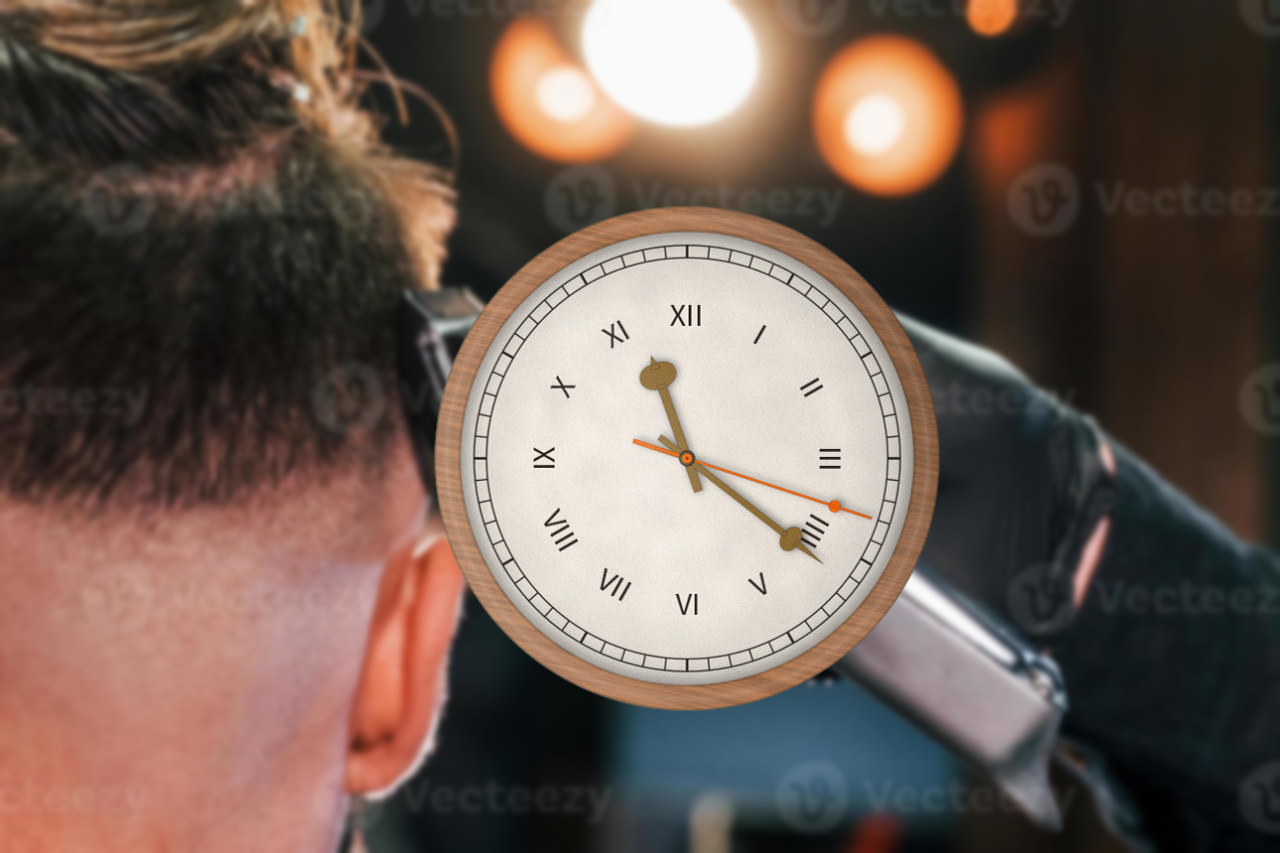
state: 11:21:18
